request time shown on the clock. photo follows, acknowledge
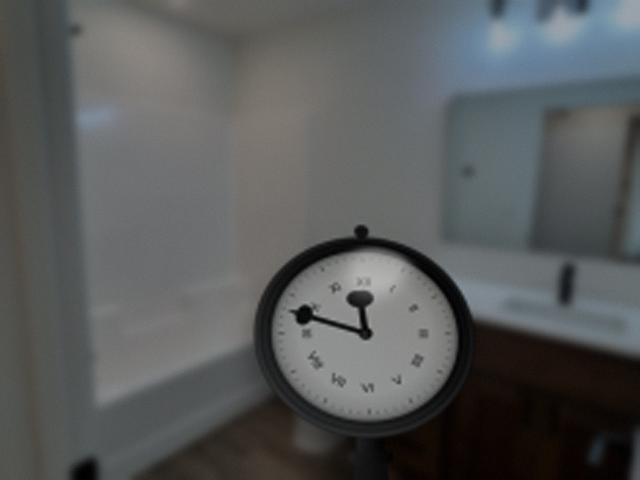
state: 11:48
